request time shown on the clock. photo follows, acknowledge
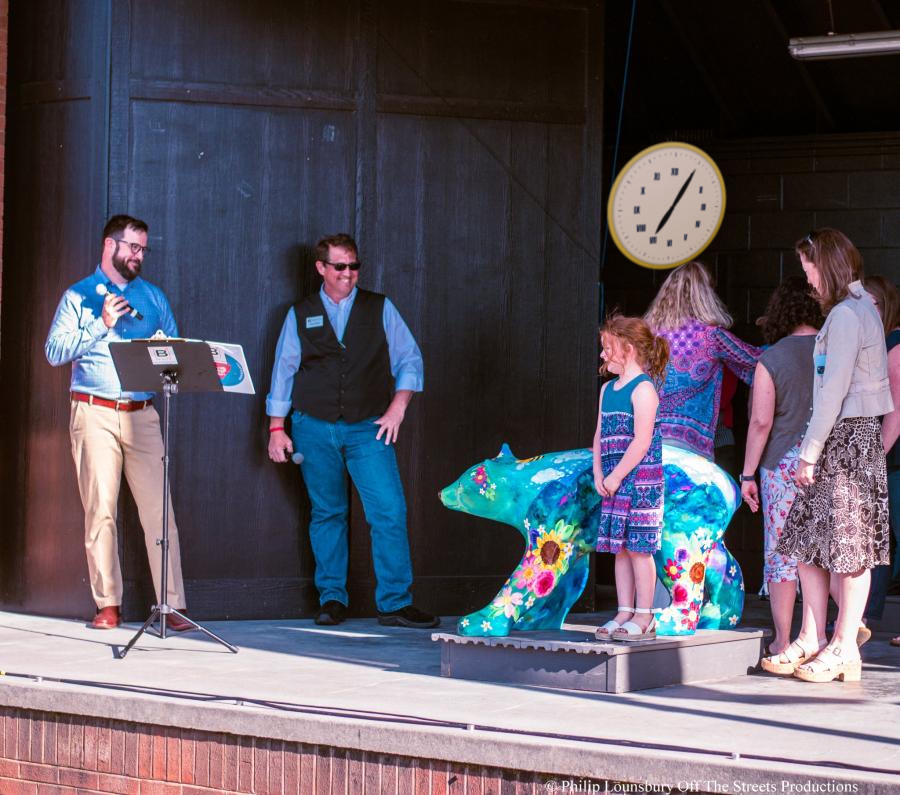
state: 7:05
